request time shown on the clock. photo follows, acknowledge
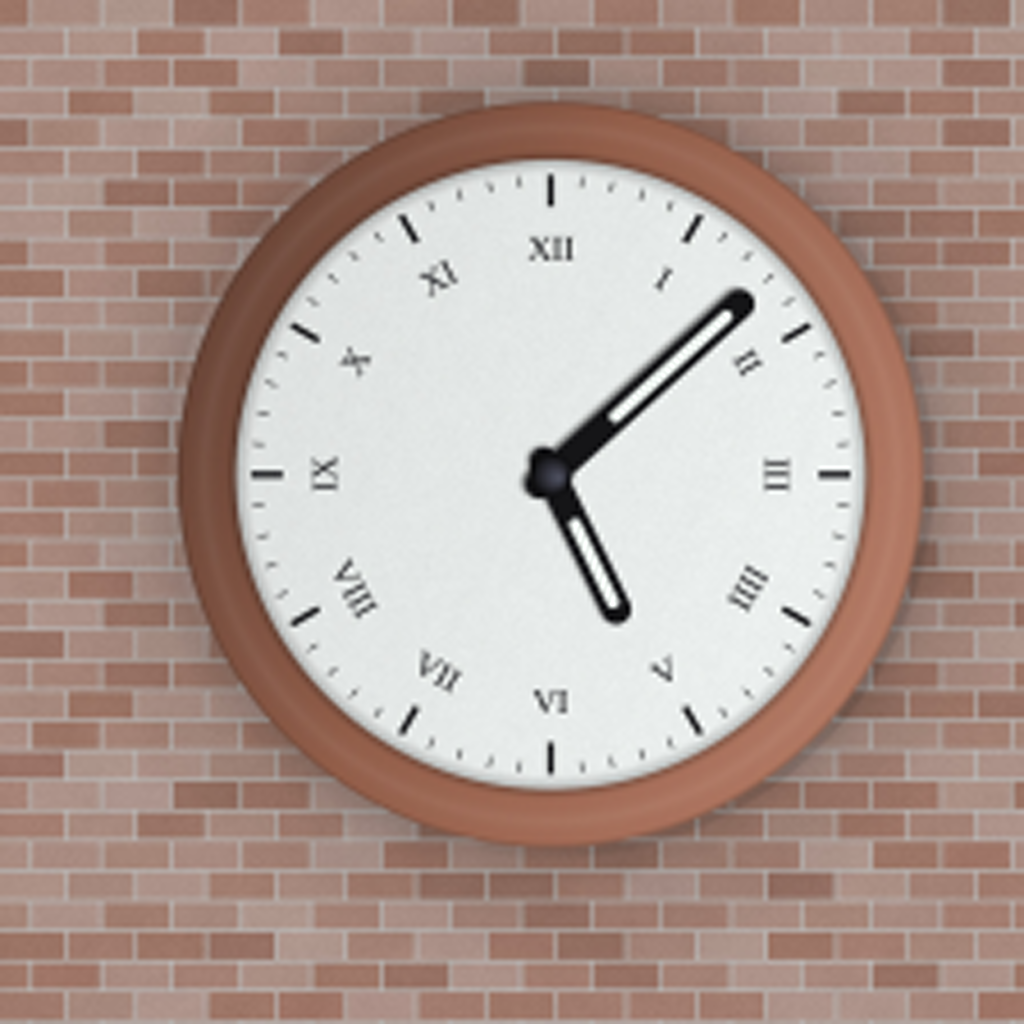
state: 5:08
